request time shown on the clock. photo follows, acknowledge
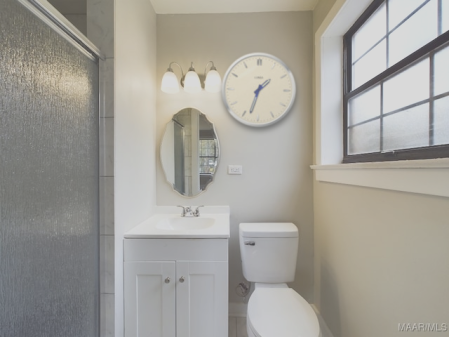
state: 1:33
